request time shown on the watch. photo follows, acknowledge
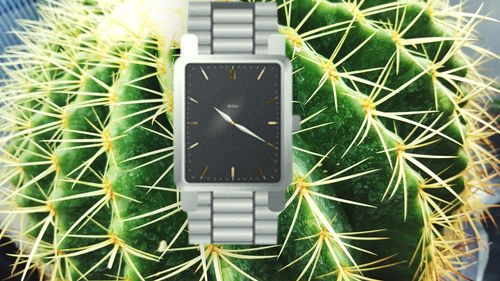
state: 10:20
